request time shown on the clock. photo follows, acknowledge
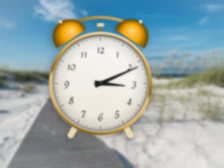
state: 3:11
